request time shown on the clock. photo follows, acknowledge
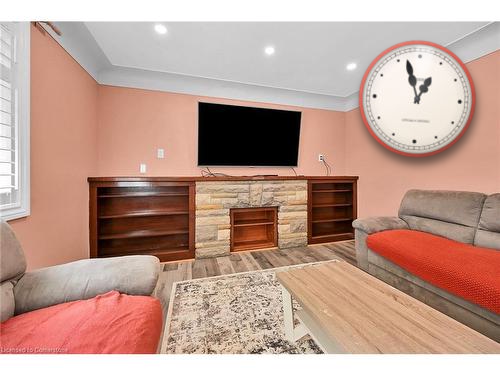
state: 12:57
